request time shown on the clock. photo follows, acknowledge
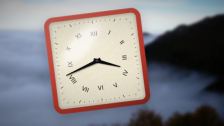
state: 3:42
